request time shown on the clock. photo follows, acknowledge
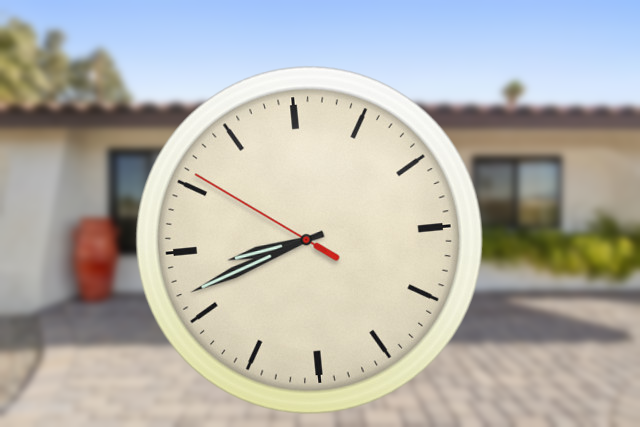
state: 8:41:51
